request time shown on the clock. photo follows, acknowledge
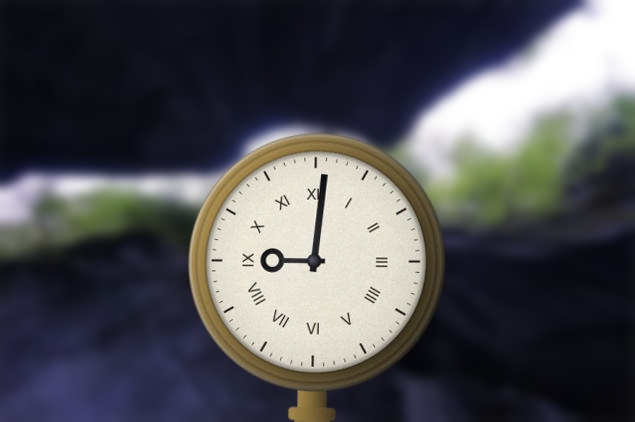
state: 9:01
